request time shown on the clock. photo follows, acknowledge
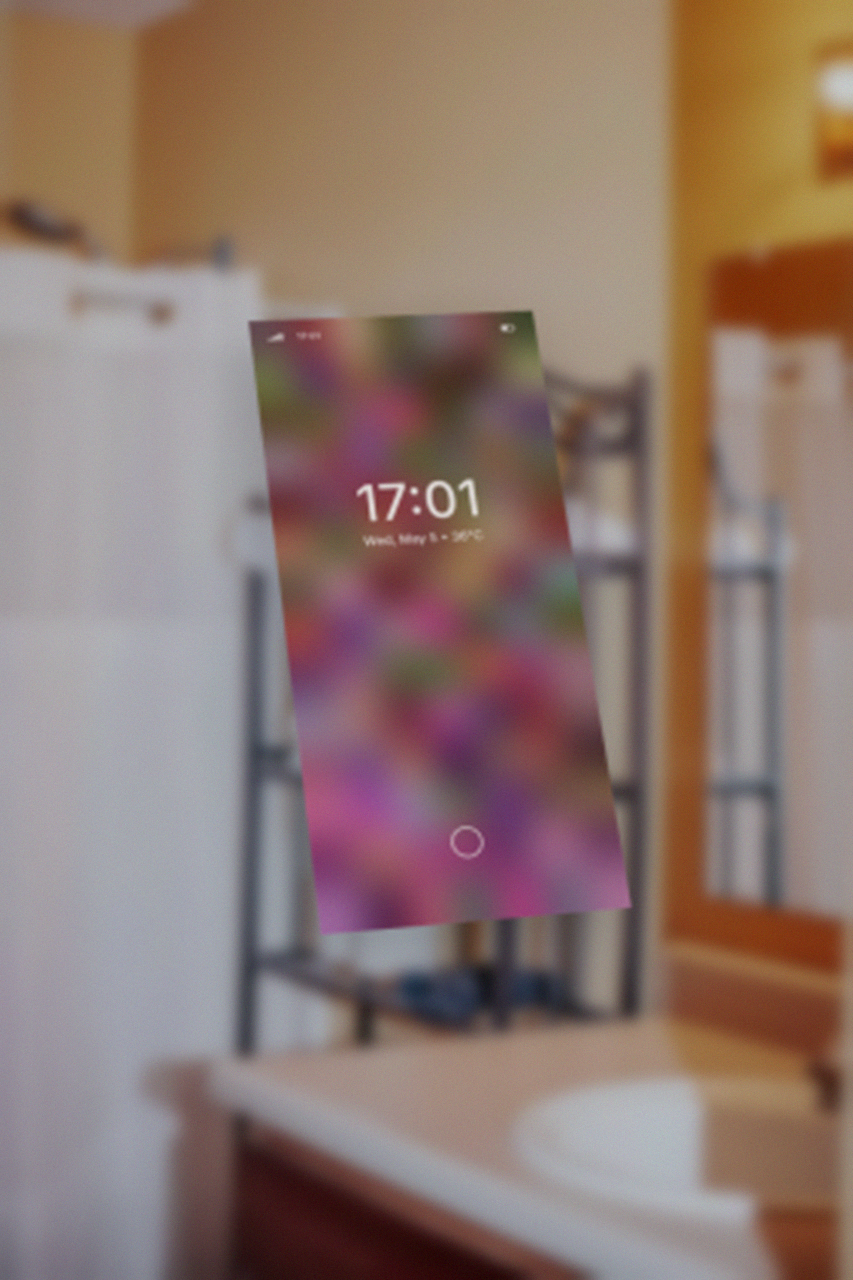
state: 17:01
